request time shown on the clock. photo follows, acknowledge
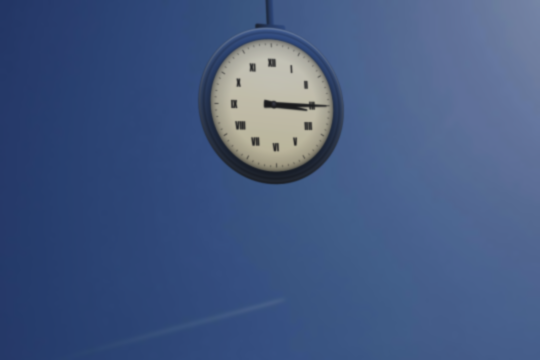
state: 3:15
